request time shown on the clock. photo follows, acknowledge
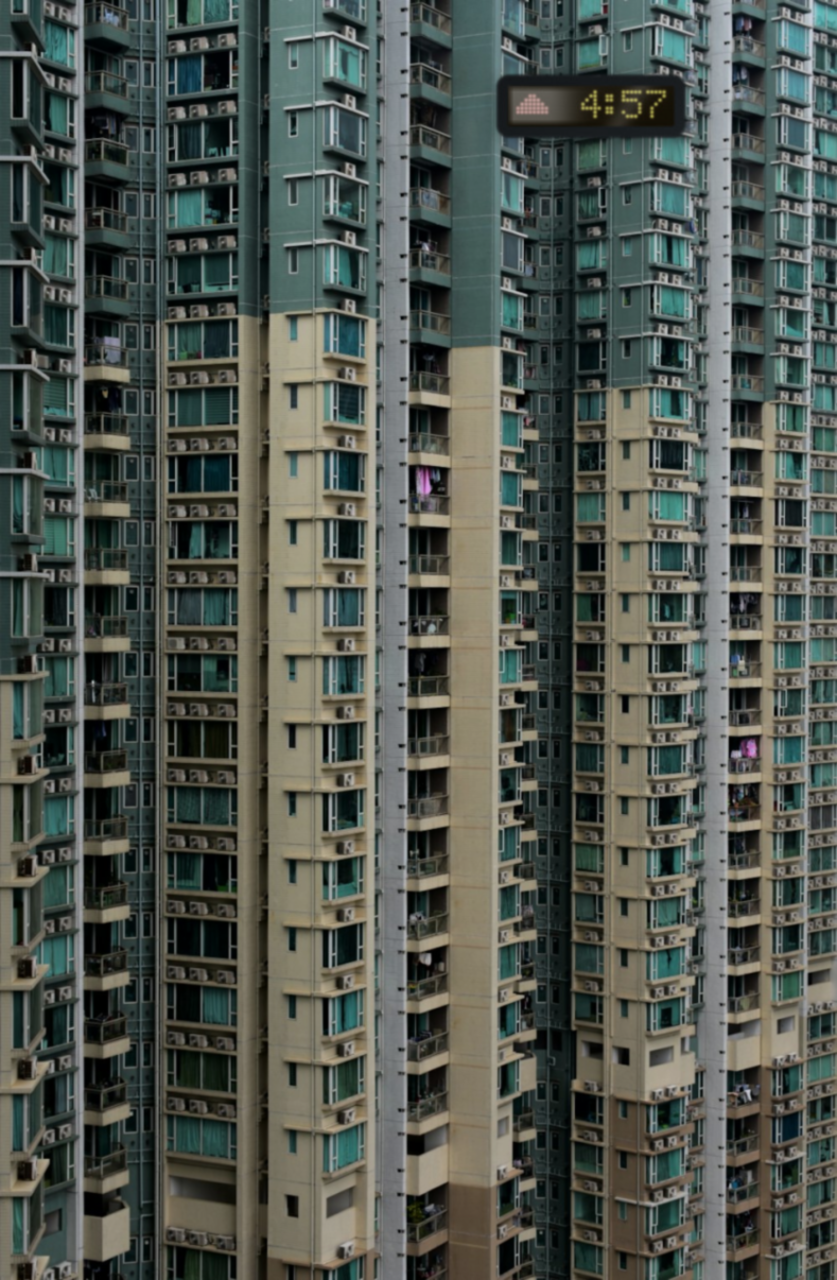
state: 4:57
